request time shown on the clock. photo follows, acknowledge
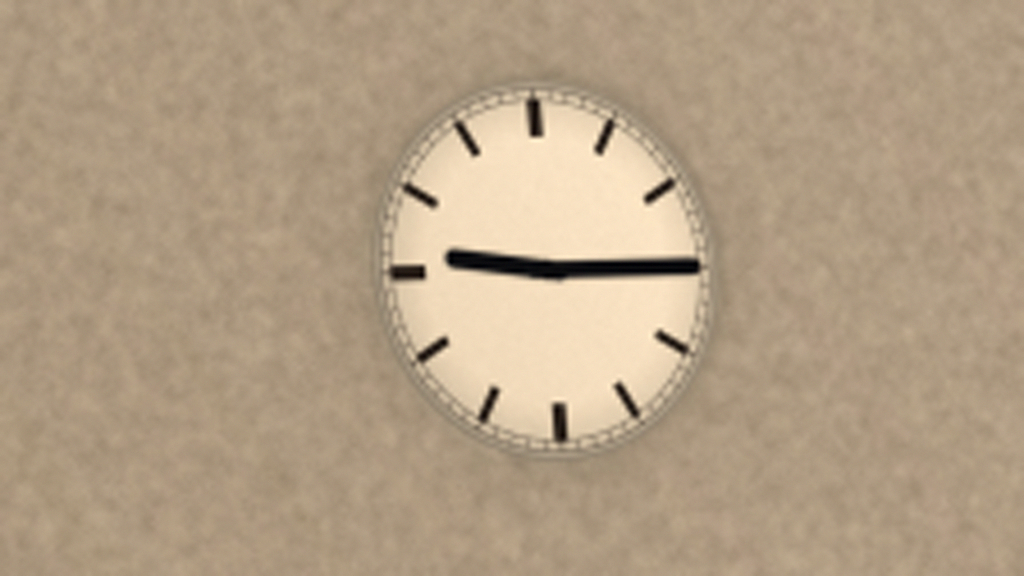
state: 9:15
